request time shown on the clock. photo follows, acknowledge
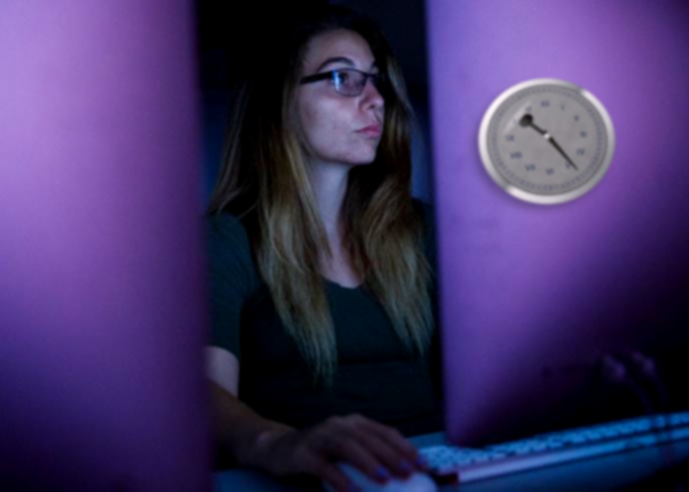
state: 10:24
